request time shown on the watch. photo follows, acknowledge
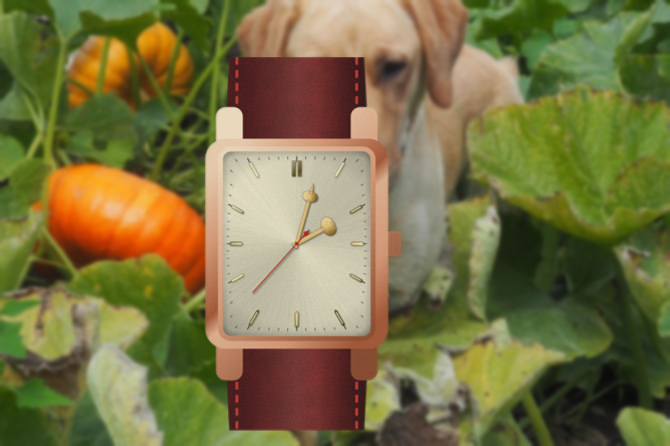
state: 2:02:37
